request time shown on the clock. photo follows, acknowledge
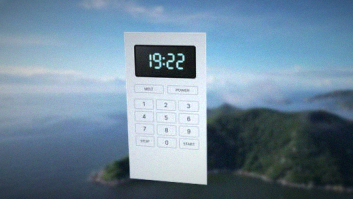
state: 19:22
